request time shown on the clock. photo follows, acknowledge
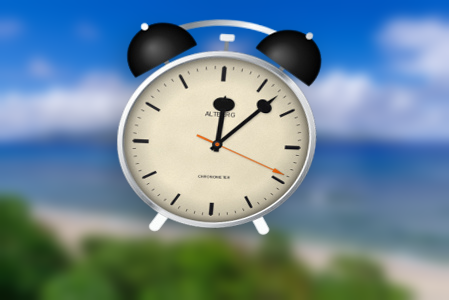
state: 12:07:19
